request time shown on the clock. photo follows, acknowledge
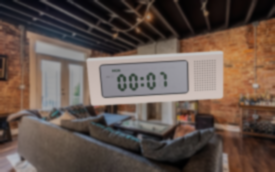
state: 0:07
